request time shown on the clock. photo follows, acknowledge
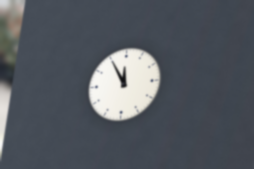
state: 11:55
